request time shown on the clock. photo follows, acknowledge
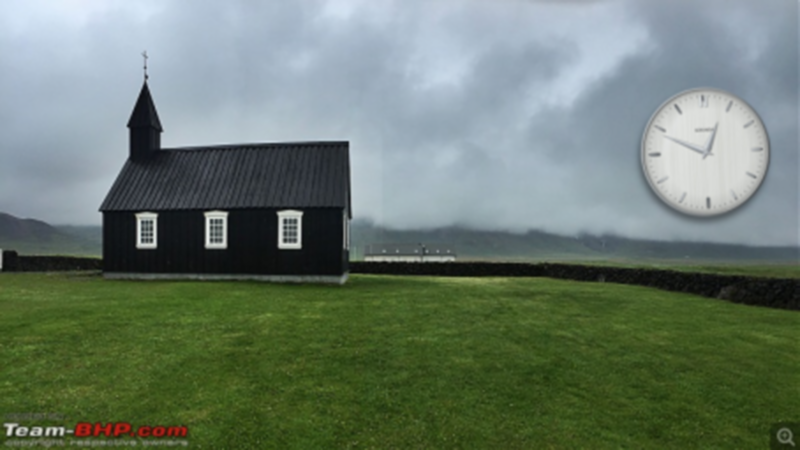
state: 12:49
